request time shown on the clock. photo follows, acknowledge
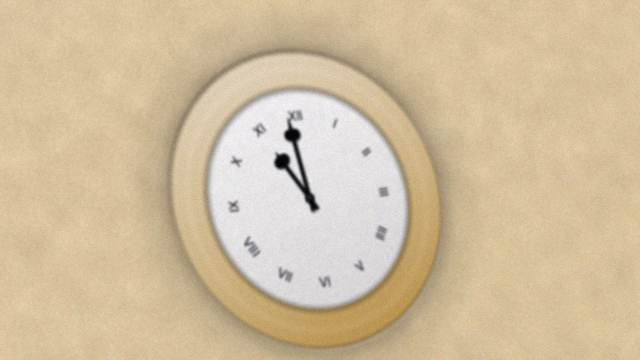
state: 10:59
